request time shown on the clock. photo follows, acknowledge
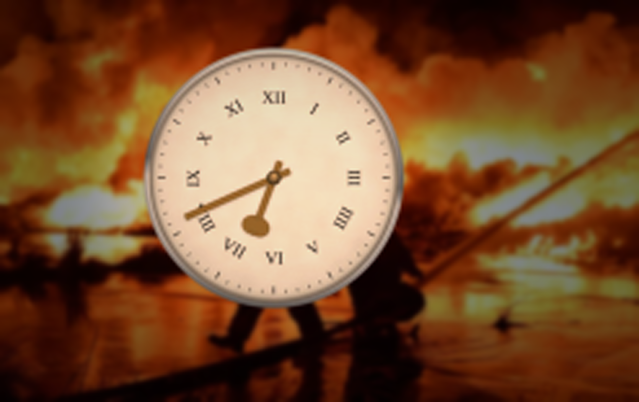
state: 6:41
